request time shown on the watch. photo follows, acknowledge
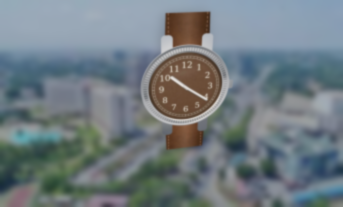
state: 10:21
